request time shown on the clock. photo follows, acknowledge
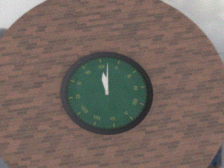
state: 12:02
